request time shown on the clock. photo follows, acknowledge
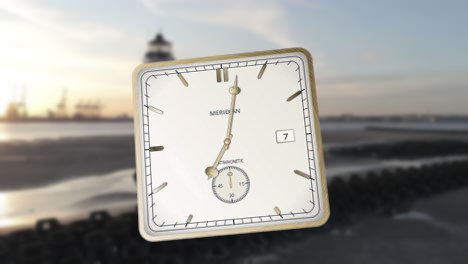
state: 7:02
